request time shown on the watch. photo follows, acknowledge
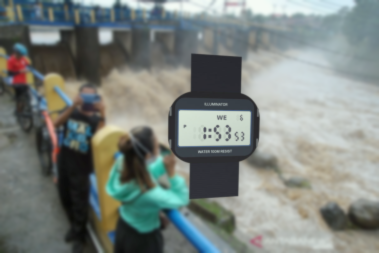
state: 1:53:53
